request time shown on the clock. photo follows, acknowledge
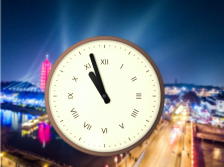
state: 10:57
